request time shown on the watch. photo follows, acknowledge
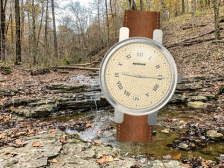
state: 9:15
